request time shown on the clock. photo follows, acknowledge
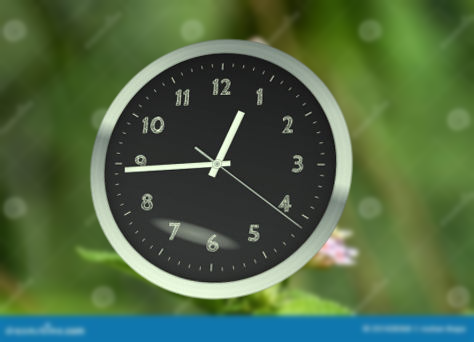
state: 12:44:21
